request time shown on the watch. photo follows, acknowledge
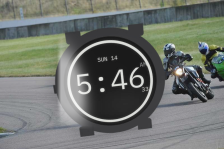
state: 5:46
